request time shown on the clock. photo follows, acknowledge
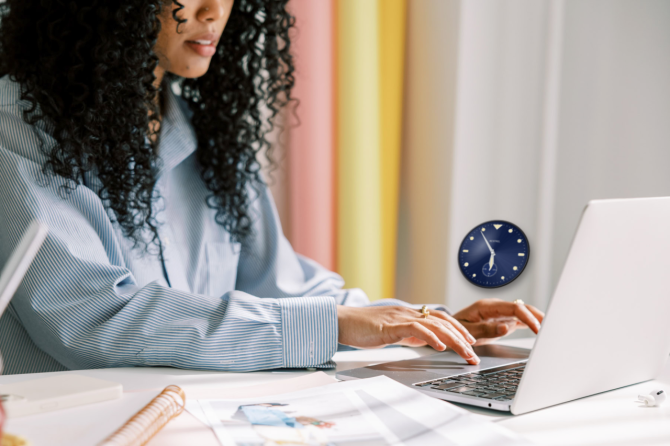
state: 5:54
